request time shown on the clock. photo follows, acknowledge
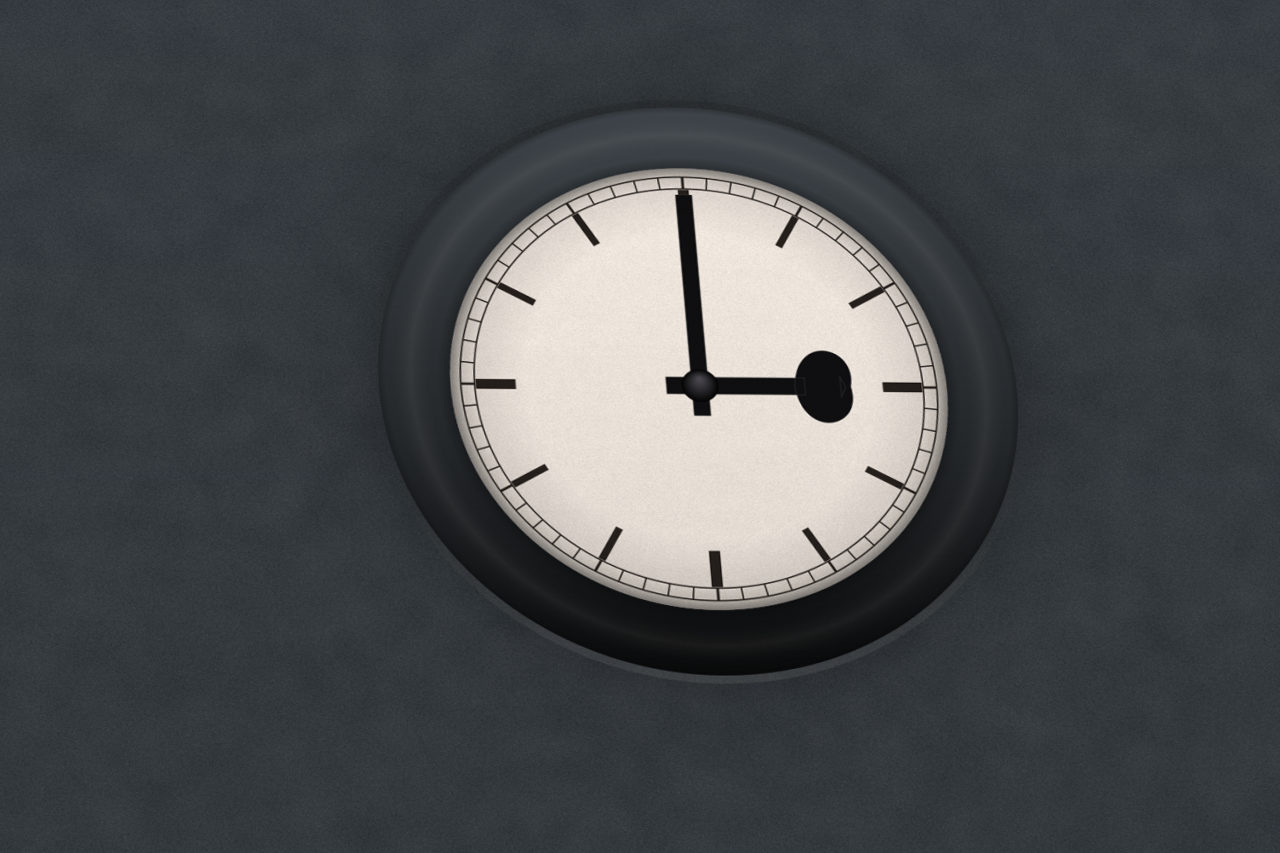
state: 3:00
